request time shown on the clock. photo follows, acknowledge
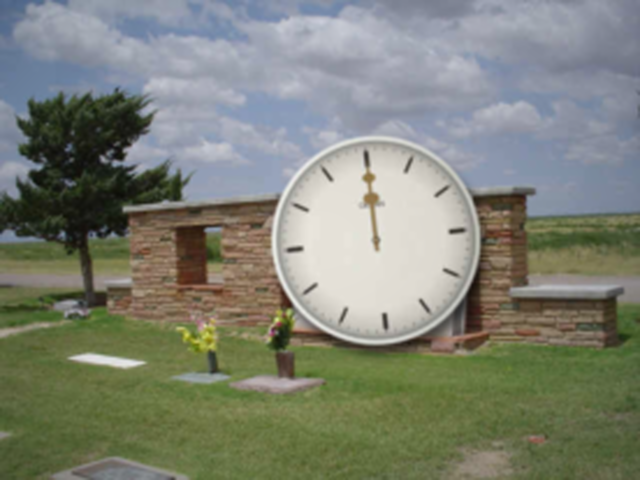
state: 12:00
